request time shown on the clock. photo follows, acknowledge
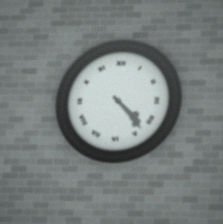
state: 4:23
